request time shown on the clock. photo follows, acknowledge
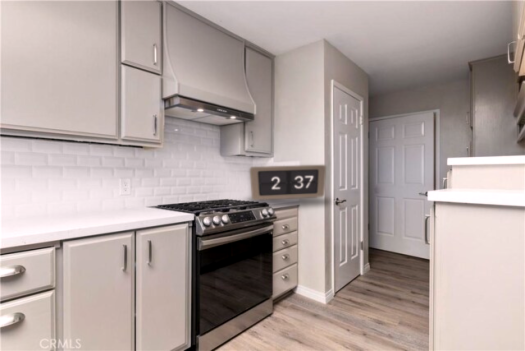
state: 2:37
